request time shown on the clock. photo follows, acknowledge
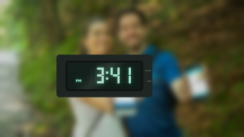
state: 3:41
